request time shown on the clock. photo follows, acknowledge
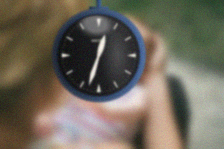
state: 12:33
